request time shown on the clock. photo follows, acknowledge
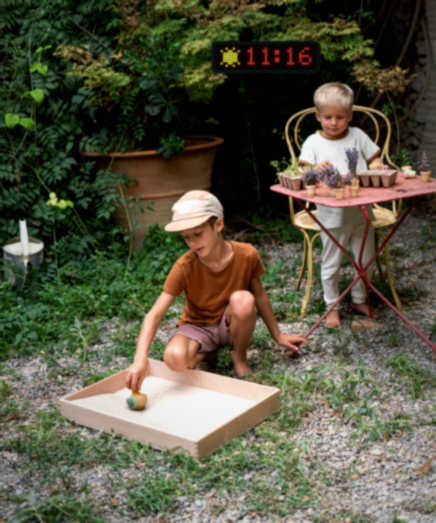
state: 11:16
